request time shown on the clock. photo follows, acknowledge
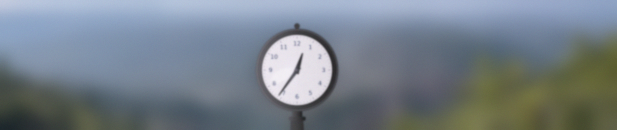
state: 12:36
